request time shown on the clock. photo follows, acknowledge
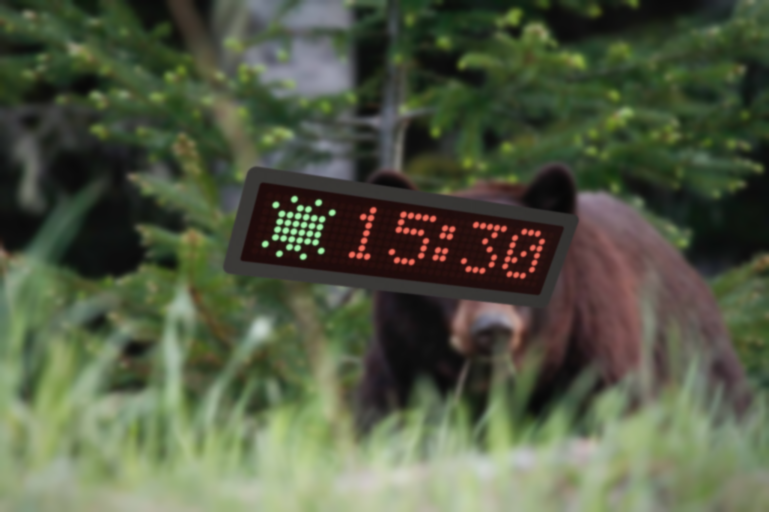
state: 15:30
